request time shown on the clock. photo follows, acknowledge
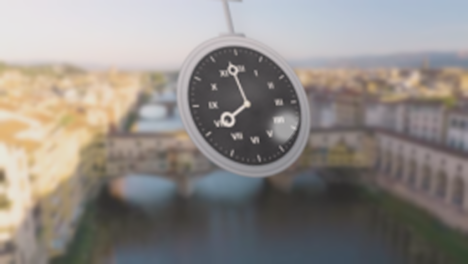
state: 7:58
